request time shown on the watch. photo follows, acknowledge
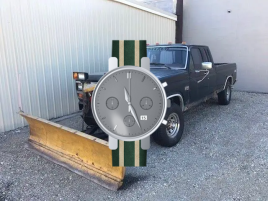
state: 11:26
